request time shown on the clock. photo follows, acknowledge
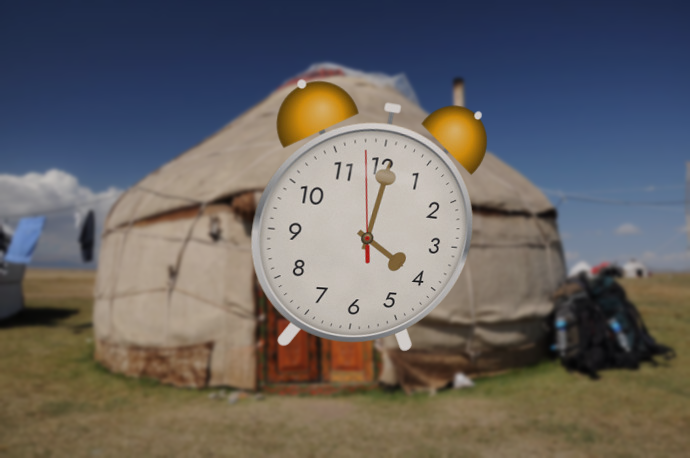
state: 4:00:58
